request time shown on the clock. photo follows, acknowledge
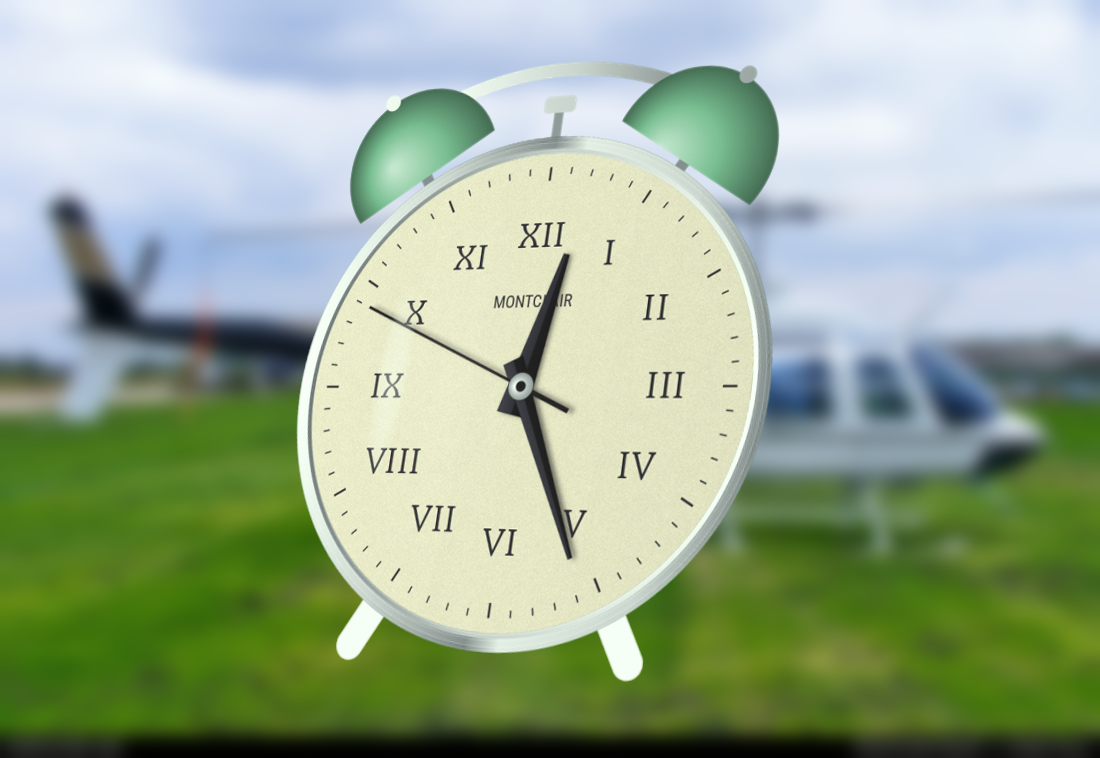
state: 12:25:49
